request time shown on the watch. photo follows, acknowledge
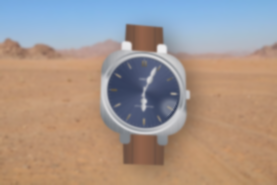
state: 6:04
